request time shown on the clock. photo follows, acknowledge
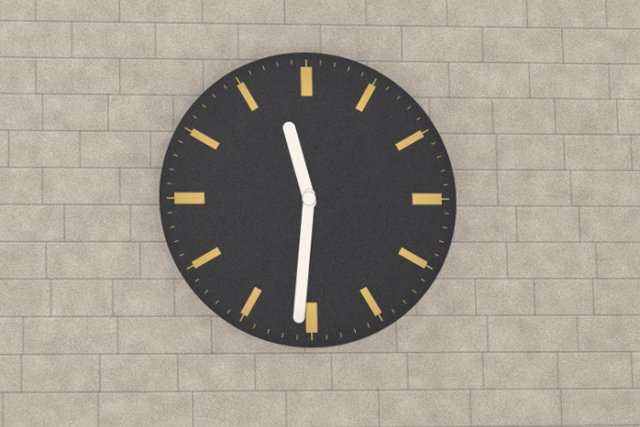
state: 11:31
